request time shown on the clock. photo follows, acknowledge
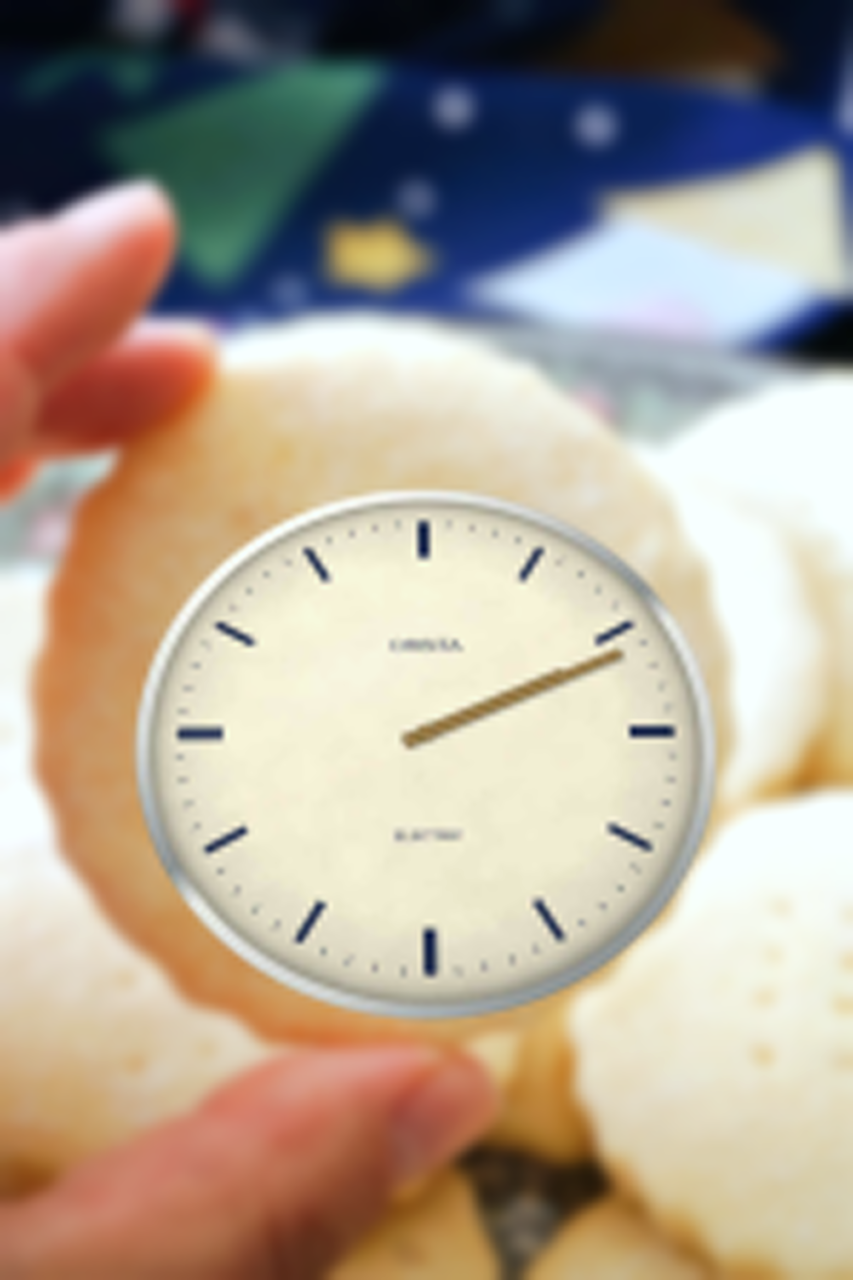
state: 2:11
